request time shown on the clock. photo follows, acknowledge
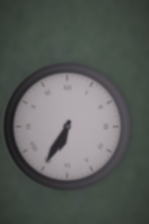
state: 6:35
